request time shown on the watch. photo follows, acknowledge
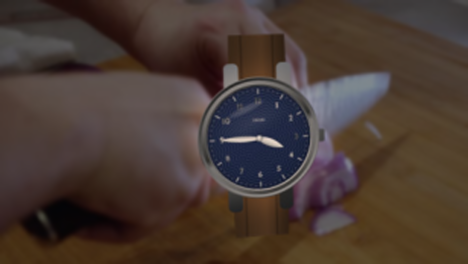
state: 3:45
